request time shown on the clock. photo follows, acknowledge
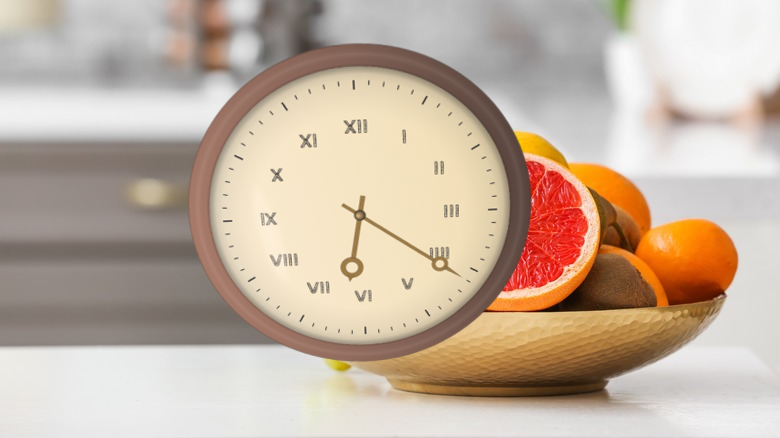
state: 6:21
